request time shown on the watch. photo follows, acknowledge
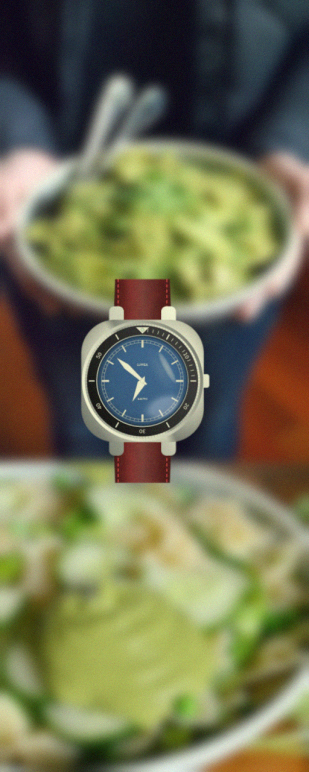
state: 6:52
